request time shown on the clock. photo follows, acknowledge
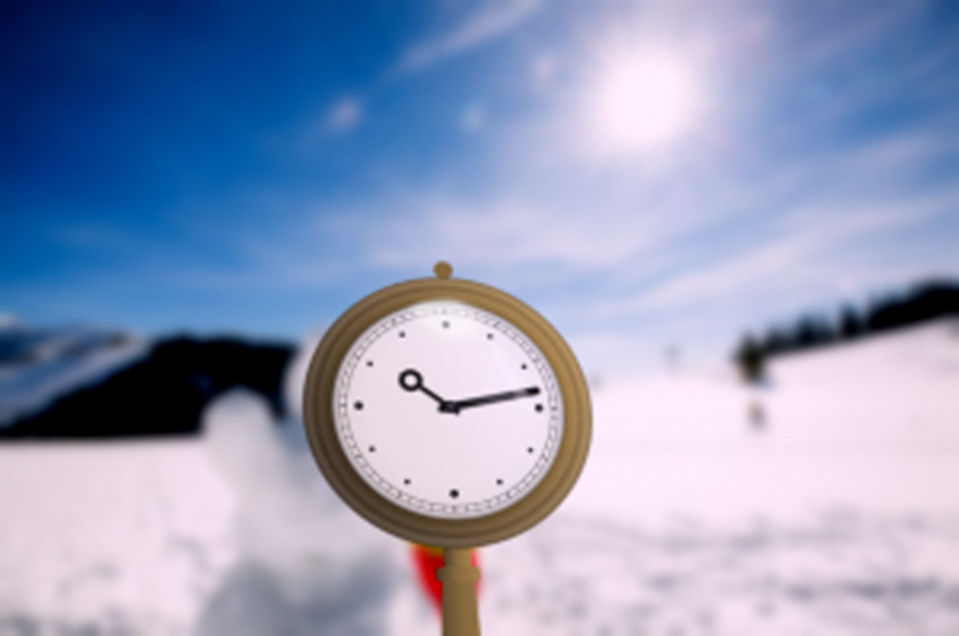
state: 10:13
